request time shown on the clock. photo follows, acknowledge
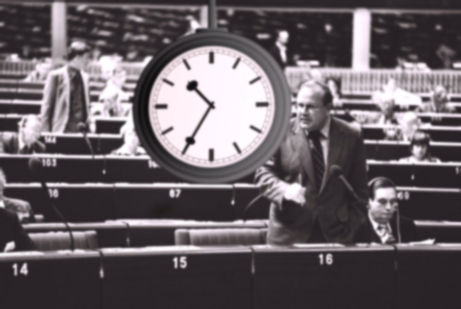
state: 10:35
